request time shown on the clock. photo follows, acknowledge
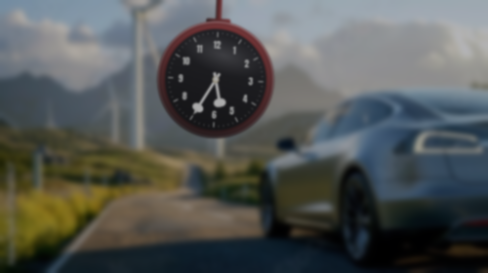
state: 5:35
